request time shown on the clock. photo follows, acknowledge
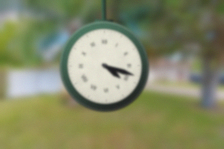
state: 4:18
